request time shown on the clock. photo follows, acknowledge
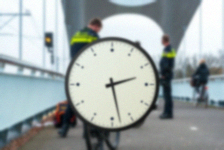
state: 2:28
